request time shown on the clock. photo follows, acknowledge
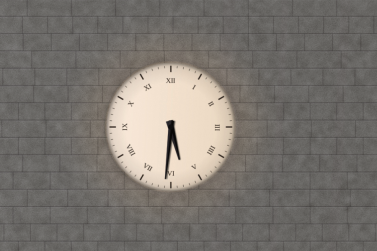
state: 5:31
